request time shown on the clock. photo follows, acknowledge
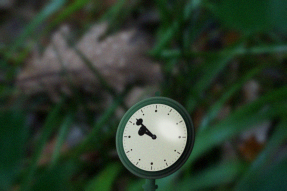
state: 9:52
